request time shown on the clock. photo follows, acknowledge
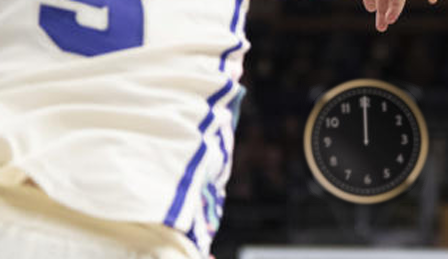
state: 12:00
